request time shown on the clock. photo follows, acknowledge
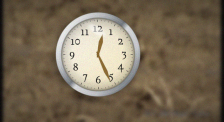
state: 12:26
